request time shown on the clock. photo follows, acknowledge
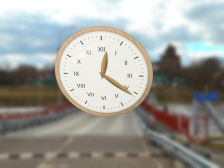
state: 12:21
